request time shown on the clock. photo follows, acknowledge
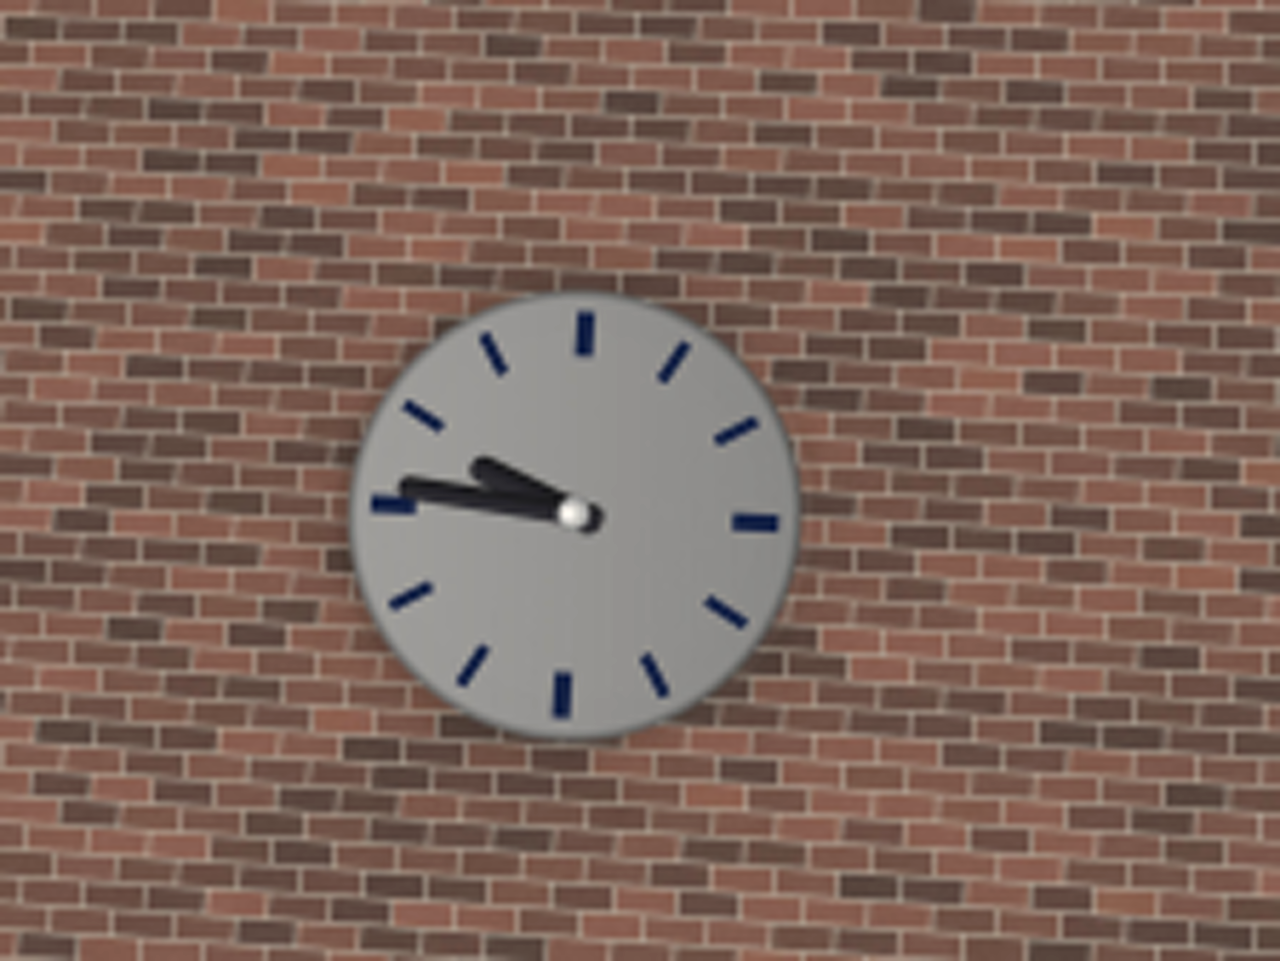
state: 9:46
